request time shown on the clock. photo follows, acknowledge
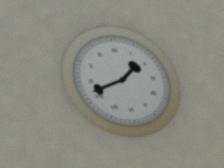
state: 1:42
